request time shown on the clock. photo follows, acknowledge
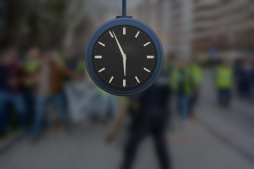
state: 5:56
